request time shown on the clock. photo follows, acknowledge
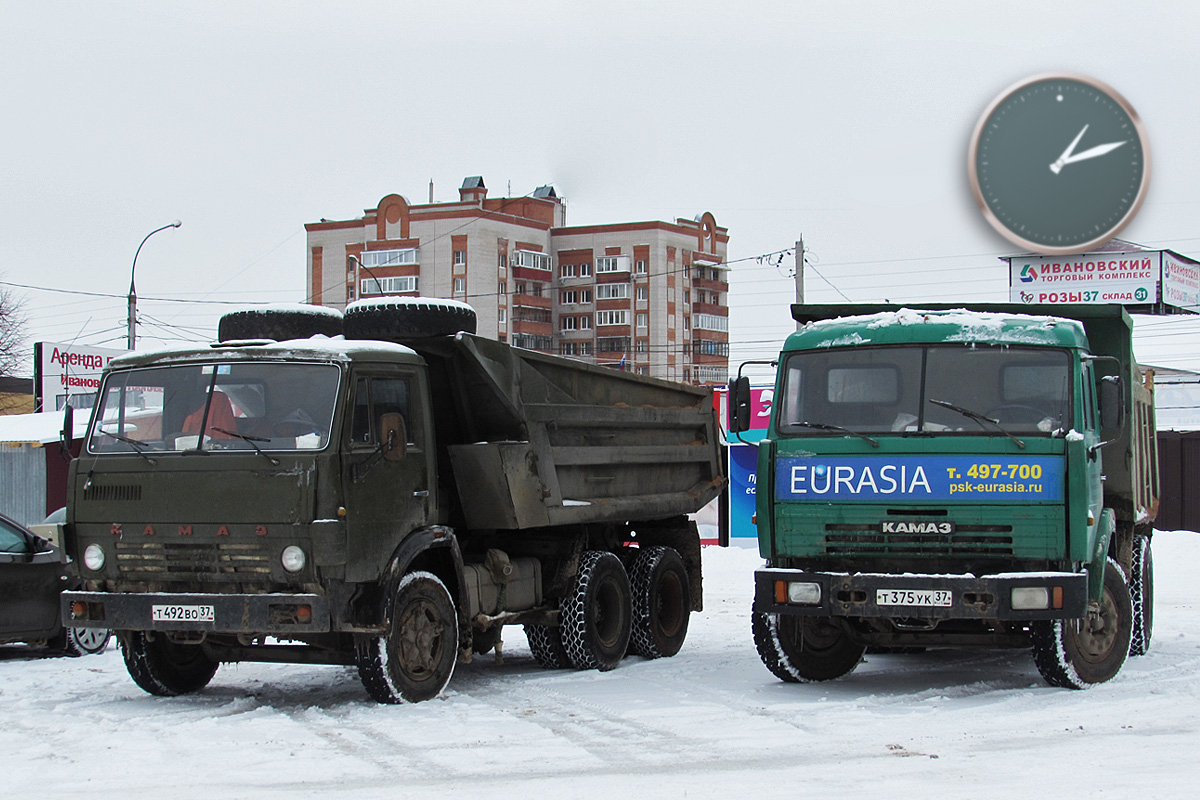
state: 1:12
